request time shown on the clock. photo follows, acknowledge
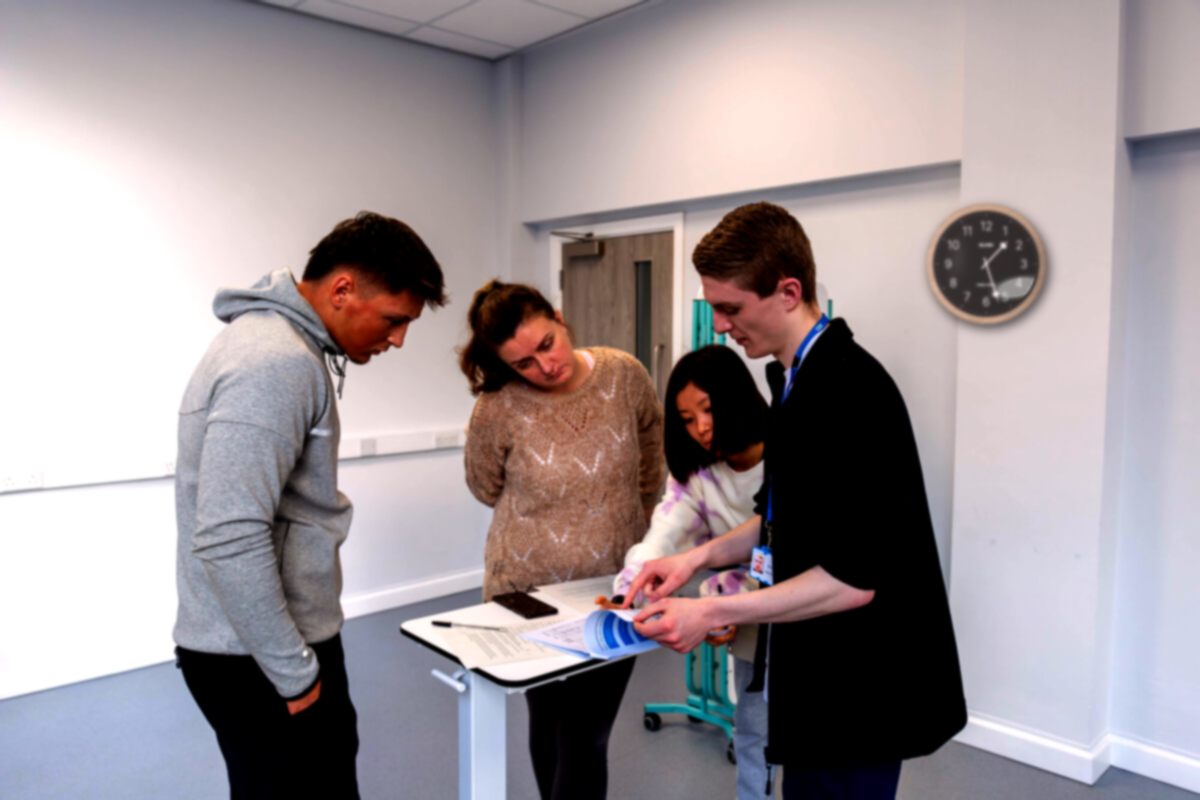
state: 1:27
